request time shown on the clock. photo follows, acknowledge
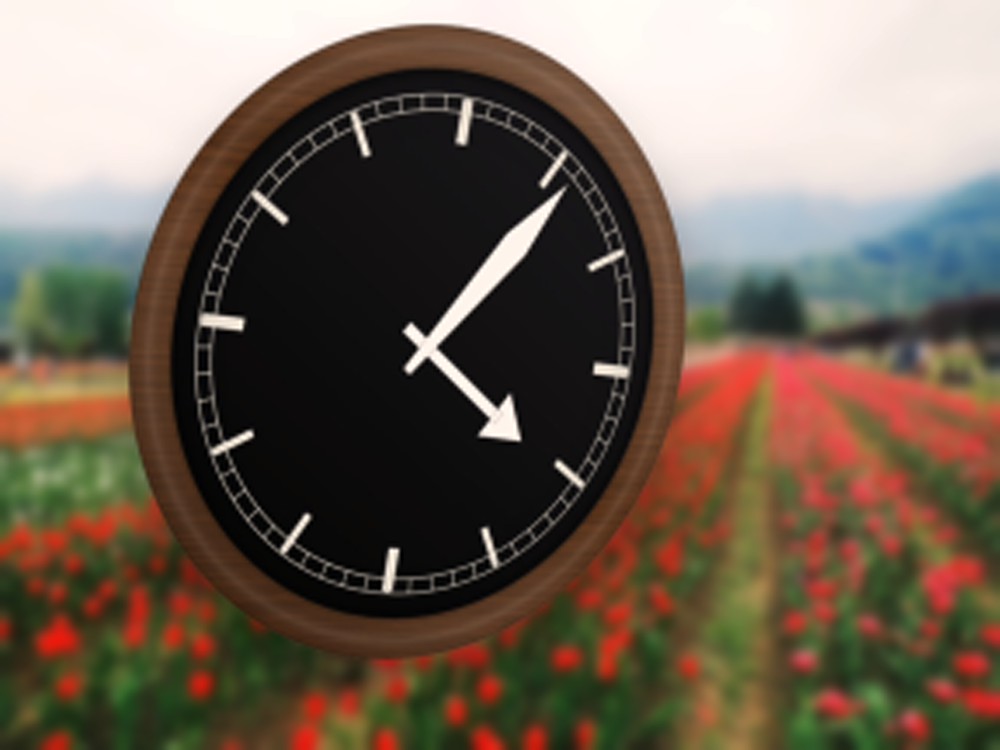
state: 4:06
